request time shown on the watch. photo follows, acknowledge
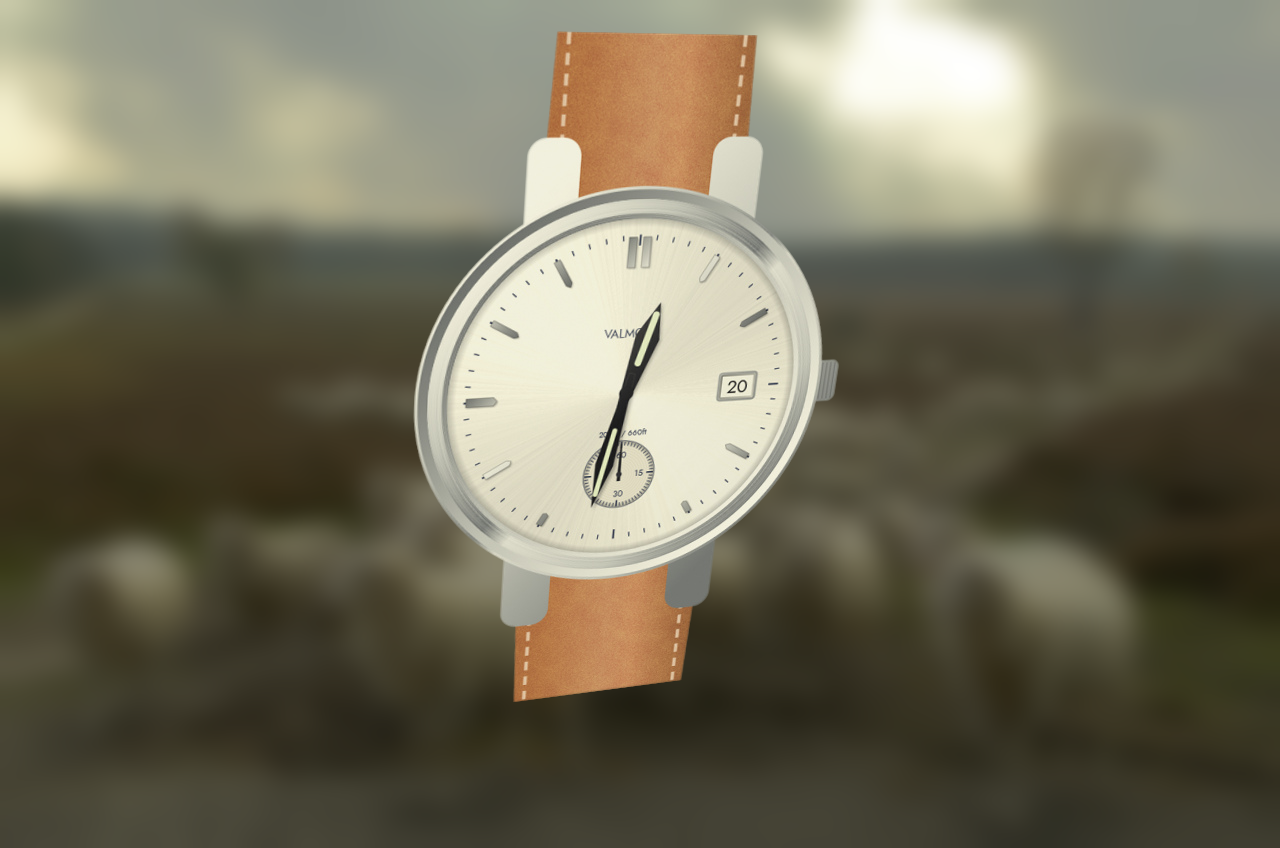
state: 12:32:00
